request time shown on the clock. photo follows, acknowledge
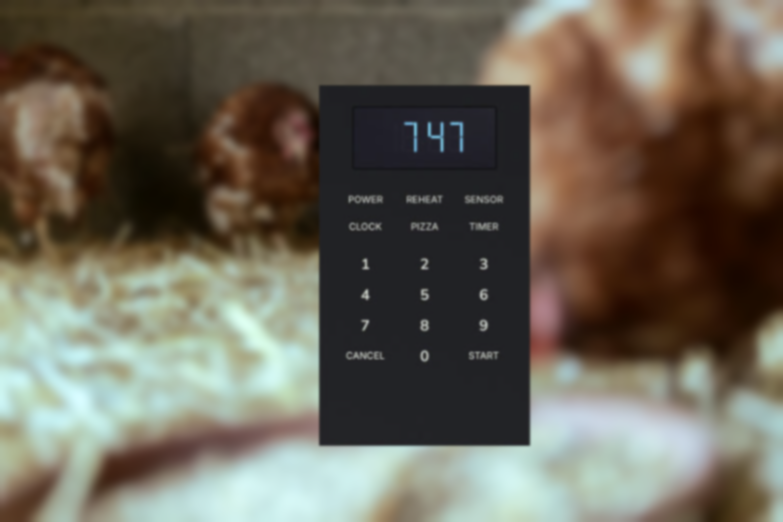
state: 7:47
